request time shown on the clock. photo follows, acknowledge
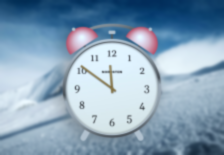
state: 11:51
